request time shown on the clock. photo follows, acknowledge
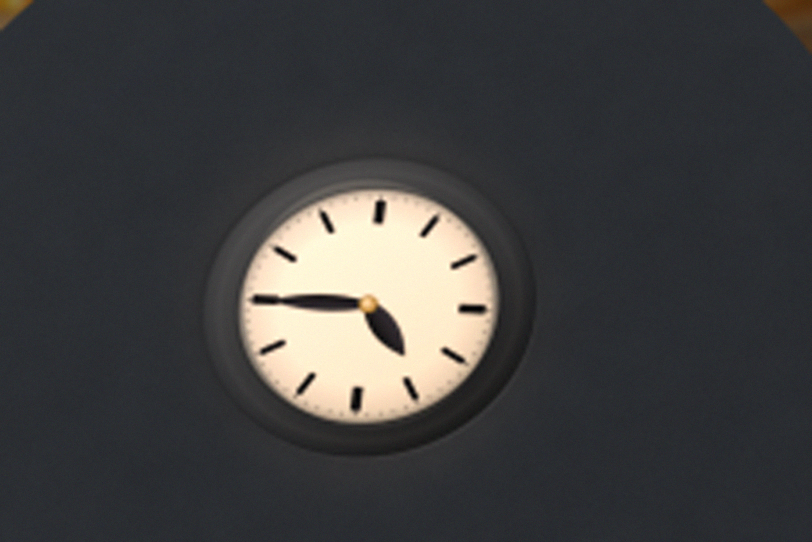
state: 4:45
